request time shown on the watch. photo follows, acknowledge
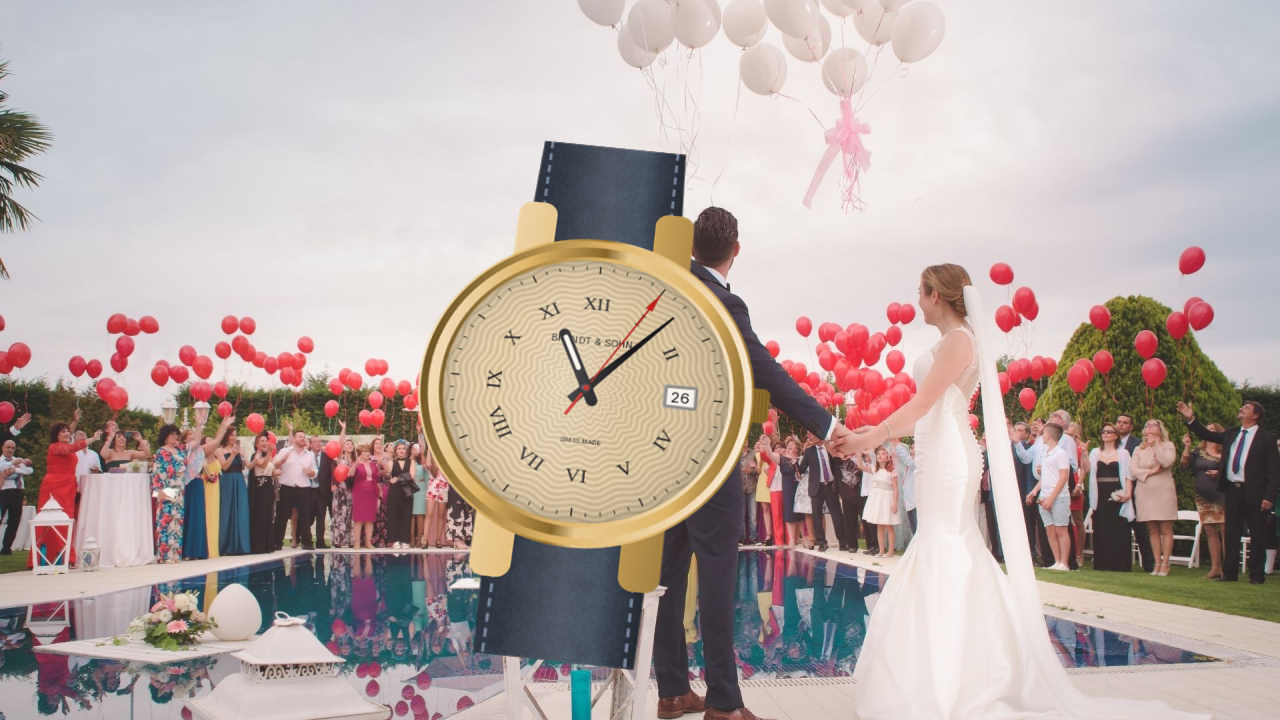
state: 11:07:05
